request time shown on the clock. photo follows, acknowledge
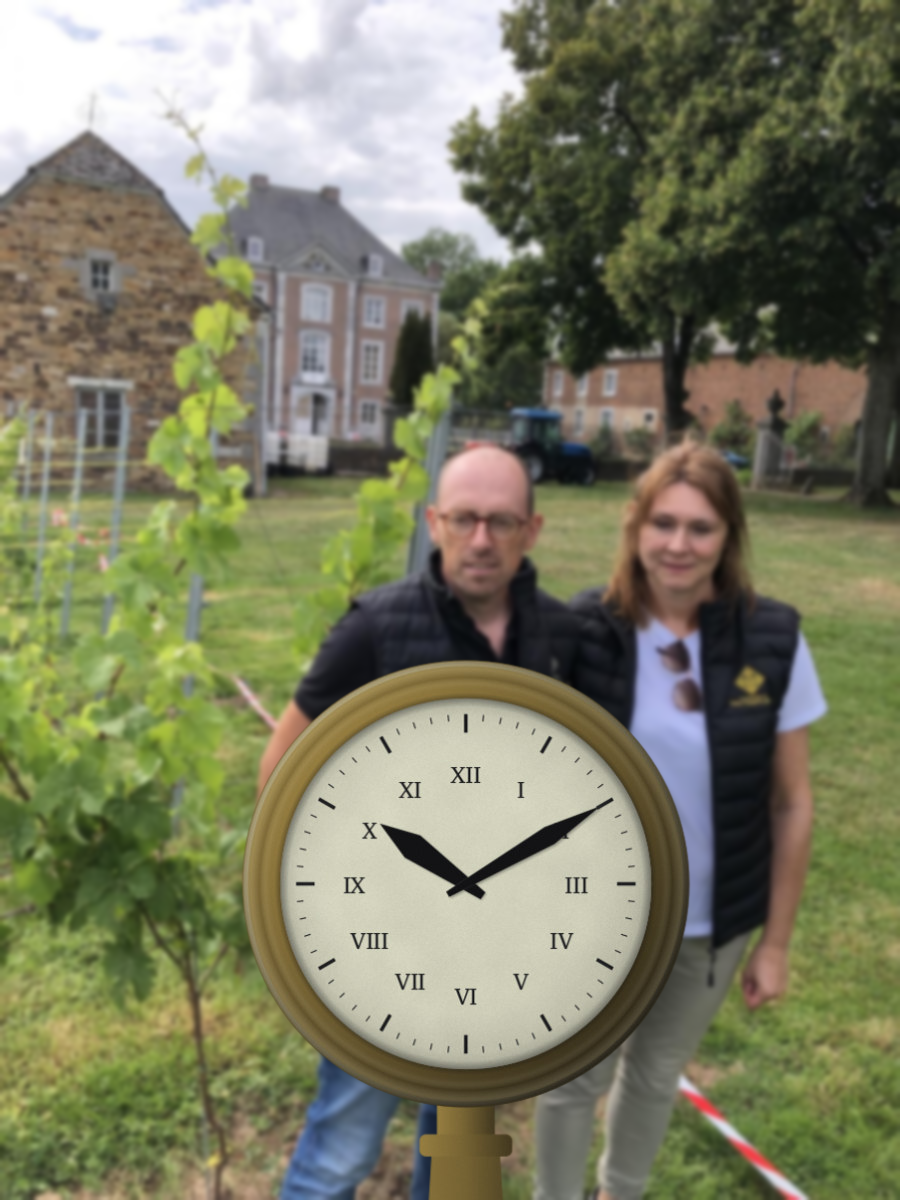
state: 10:10
